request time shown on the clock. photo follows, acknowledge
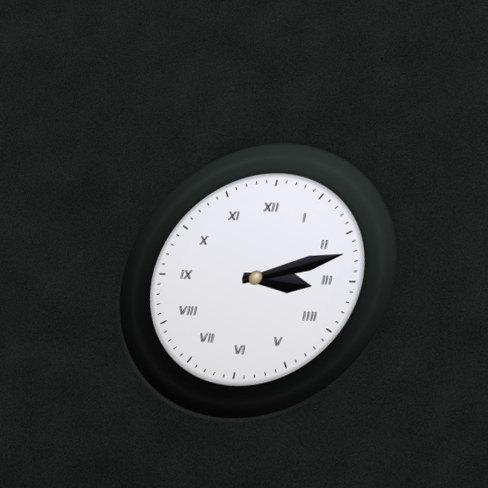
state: 3:12
